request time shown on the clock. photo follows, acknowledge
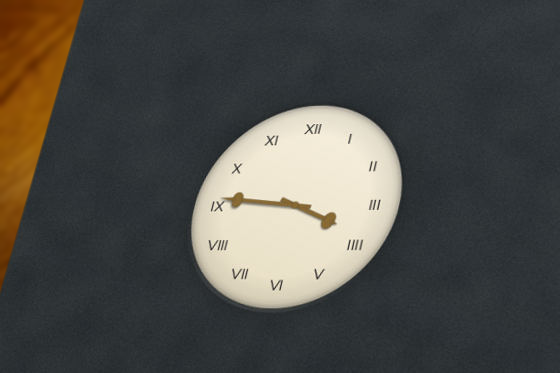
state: 3:46
